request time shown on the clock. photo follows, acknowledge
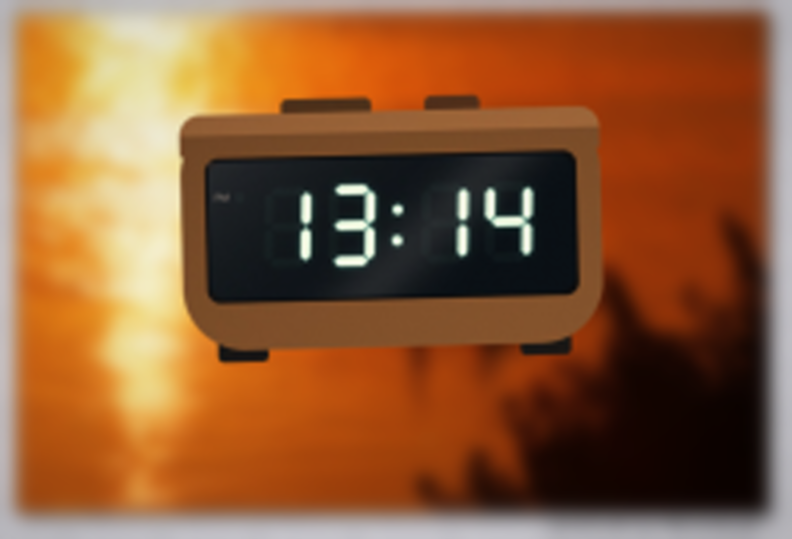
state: 13:14
